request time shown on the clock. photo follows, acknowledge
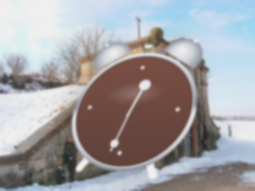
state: 12:32
